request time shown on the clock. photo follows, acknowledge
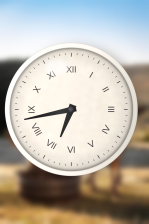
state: 6:43
